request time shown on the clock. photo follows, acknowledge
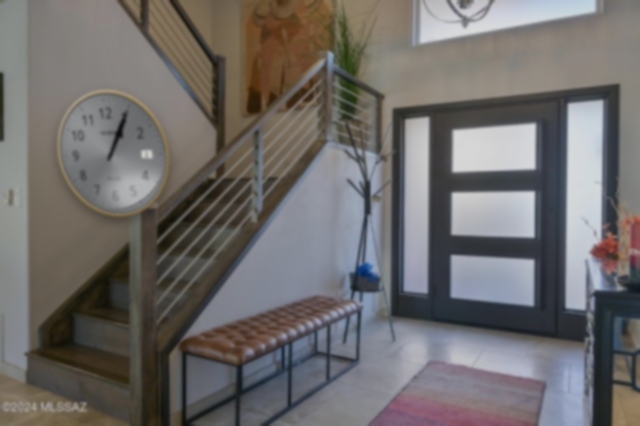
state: 1:05
